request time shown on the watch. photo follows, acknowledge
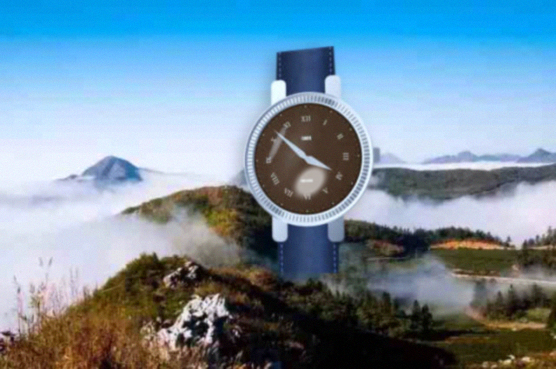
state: 3:52
